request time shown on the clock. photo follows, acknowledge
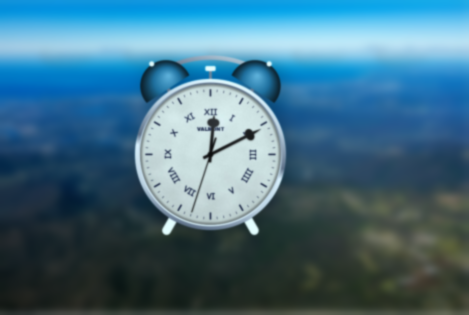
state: 12:10:33
